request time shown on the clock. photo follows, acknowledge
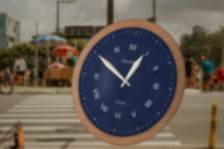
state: 12:50
